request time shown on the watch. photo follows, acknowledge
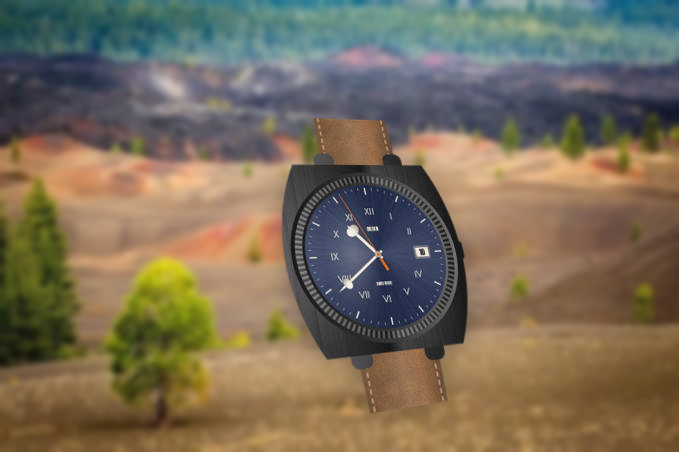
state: 10:38:56
